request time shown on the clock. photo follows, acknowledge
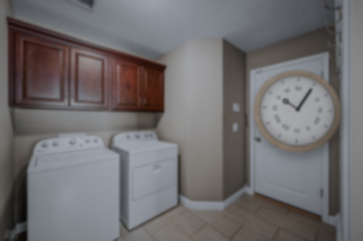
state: 10:05
